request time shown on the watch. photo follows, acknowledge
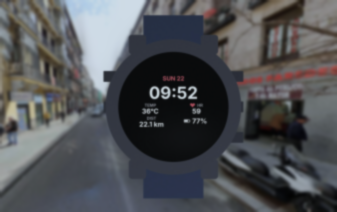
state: 9:52
